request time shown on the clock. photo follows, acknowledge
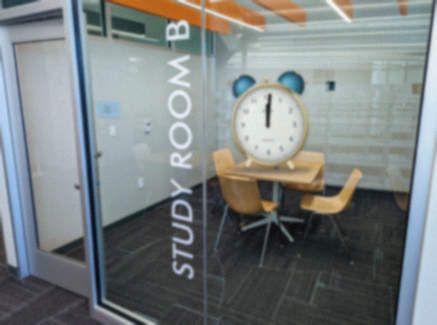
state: 12:01
